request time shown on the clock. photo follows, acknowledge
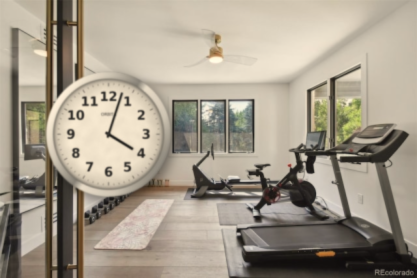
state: 4:03
